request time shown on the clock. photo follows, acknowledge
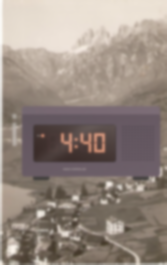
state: 4:40
